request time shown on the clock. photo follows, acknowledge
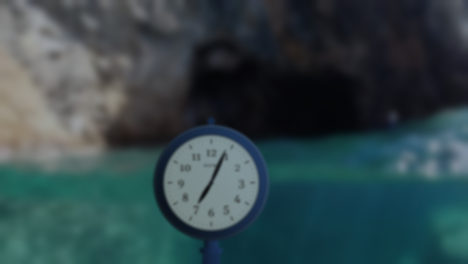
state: 7:04
